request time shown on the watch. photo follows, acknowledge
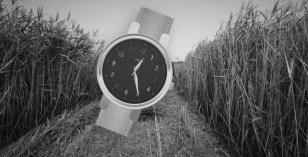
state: 12:25
